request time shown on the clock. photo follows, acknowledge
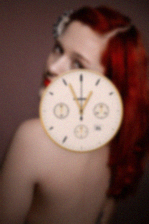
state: 12:56
